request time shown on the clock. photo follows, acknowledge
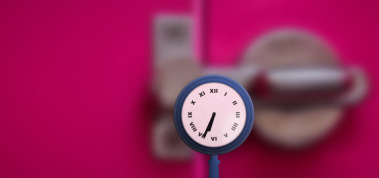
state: 6:34
